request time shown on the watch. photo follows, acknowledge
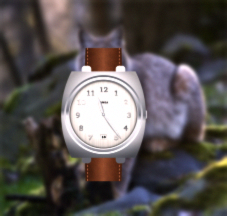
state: 11:24
